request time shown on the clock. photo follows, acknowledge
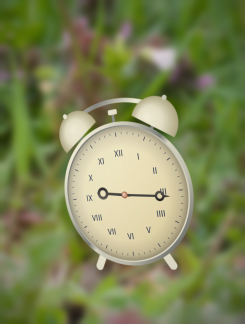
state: 9:16
